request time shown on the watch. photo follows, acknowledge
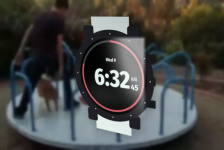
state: 6:32:45
